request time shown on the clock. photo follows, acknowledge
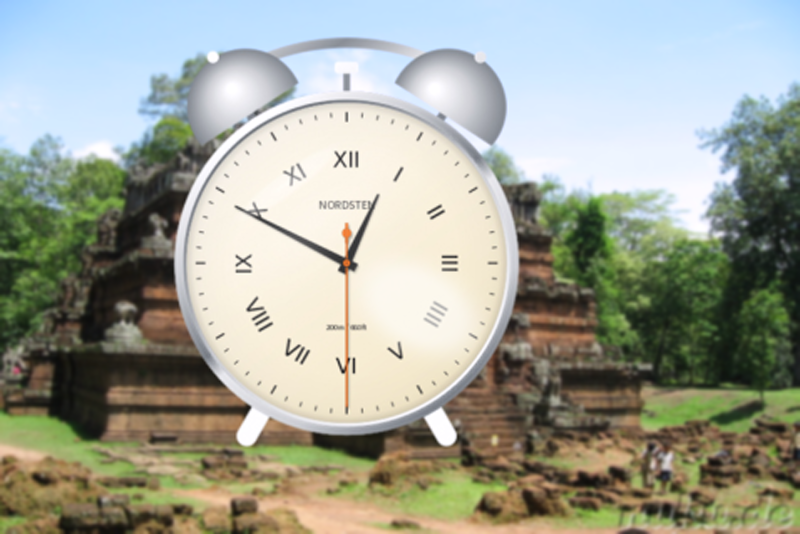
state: 12:49:30
